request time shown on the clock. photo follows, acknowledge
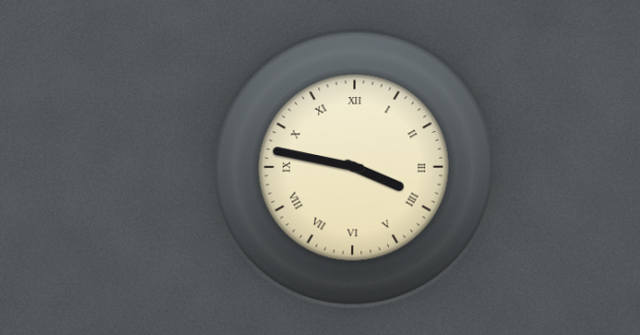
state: 3:47
